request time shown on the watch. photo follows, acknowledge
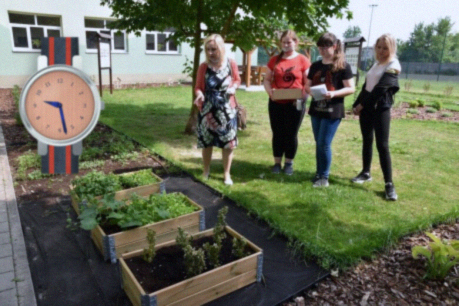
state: 9:28
